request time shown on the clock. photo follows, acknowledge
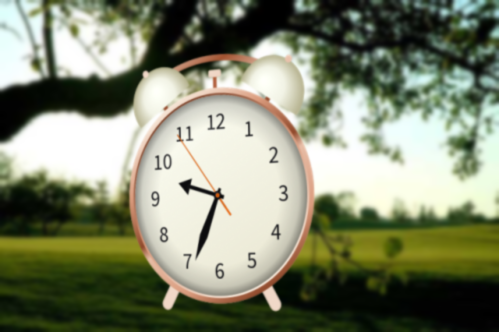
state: 9:33:54
